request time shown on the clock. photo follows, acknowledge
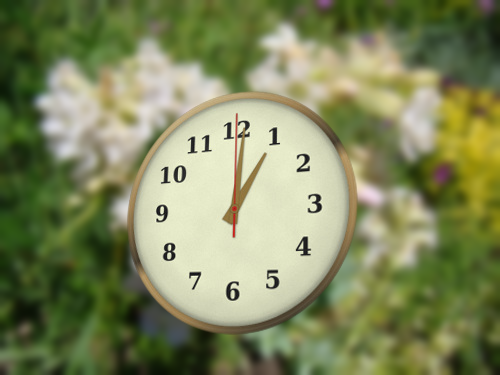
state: 1:01:00
